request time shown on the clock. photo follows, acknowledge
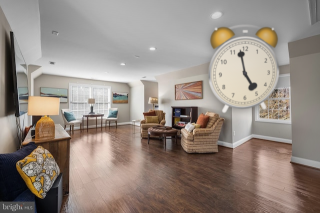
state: 4:58
